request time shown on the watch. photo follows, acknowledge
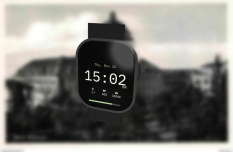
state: 15:02
